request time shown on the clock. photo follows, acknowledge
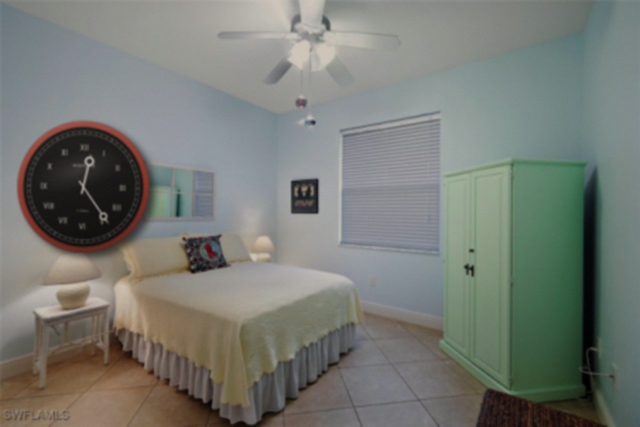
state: 12:24
